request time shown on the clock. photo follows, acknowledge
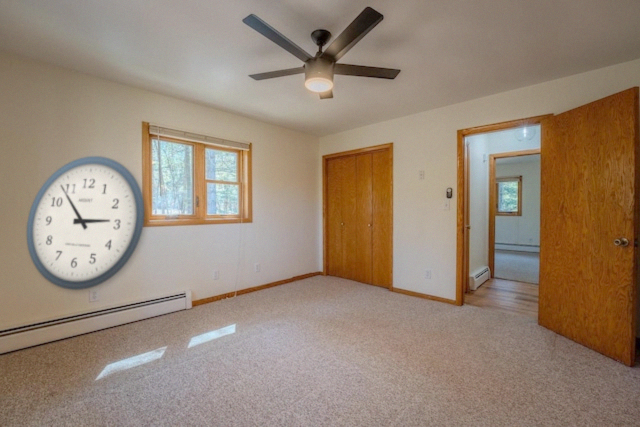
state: 2:53
